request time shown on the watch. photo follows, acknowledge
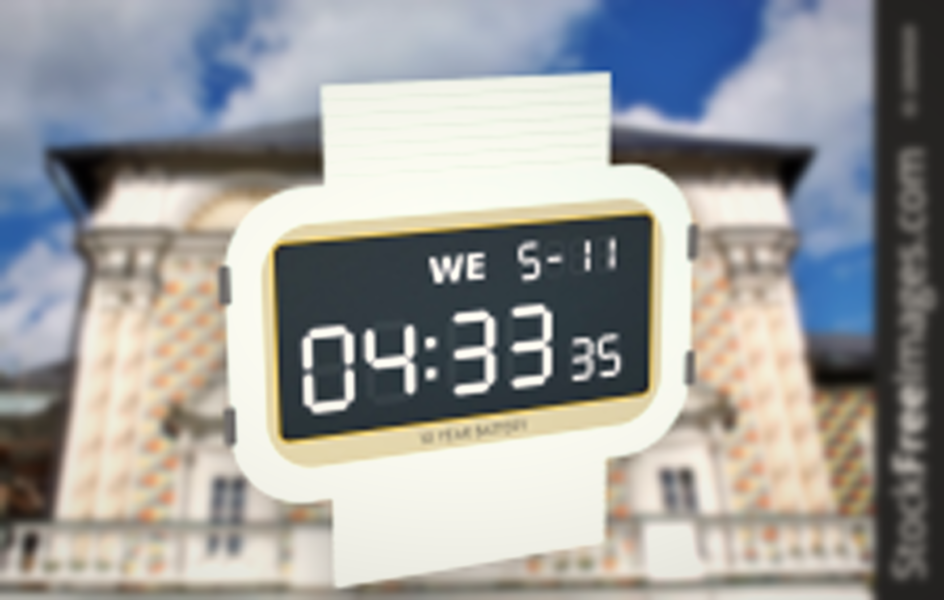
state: 4:33:35
